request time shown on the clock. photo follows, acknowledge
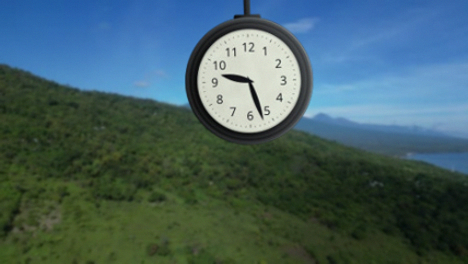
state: 9:27
